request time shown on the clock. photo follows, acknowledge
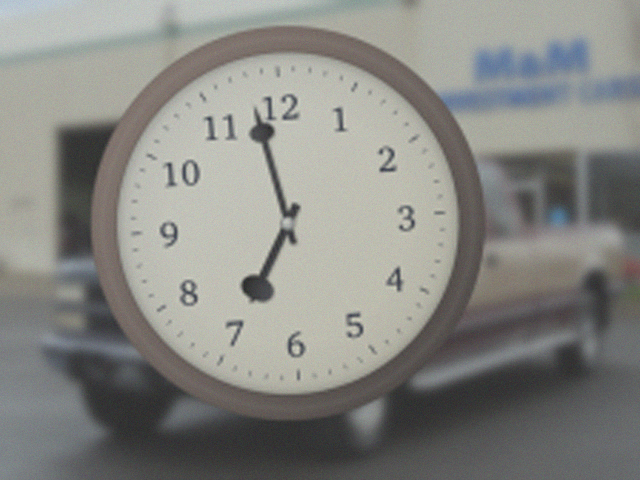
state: 6:58
